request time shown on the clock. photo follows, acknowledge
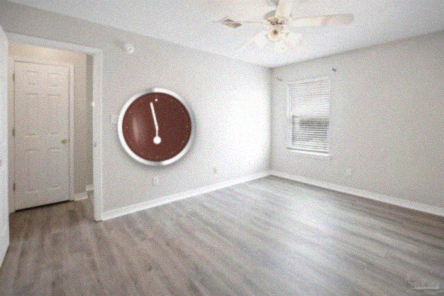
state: 5:58
